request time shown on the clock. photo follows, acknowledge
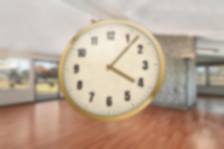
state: 4:07
